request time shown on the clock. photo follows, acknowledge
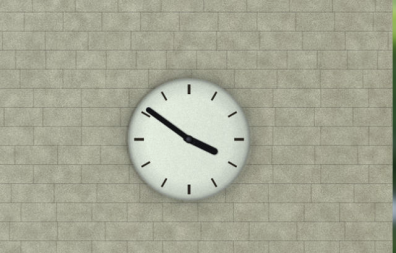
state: 3:51
